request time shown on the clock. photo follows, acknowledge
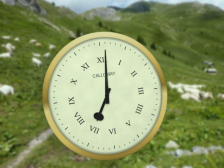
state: 7:01
